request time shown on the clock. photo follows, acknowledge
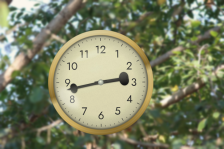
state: 2:43
